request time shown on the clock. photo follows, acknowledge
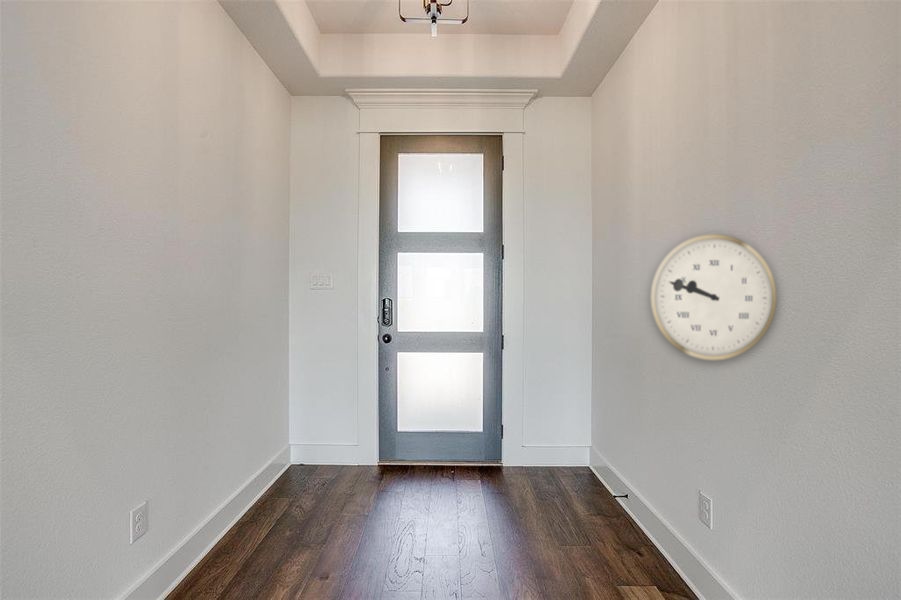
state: 9:48
